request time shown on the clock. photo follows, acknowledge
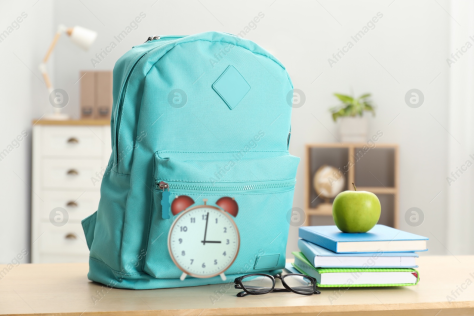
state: 3:01
